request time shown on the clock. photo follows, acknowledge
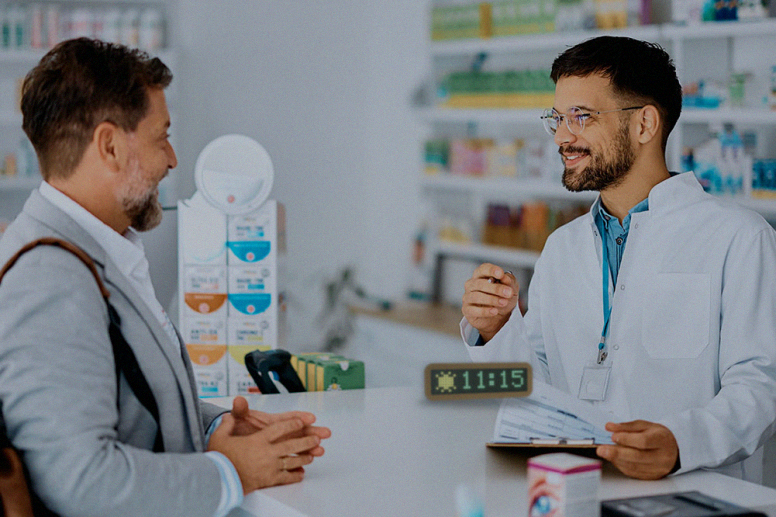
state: 11:15
